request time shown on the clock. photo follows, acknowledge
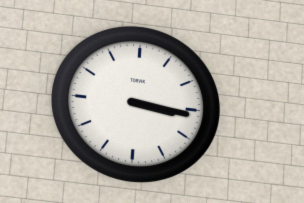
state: 3:16
